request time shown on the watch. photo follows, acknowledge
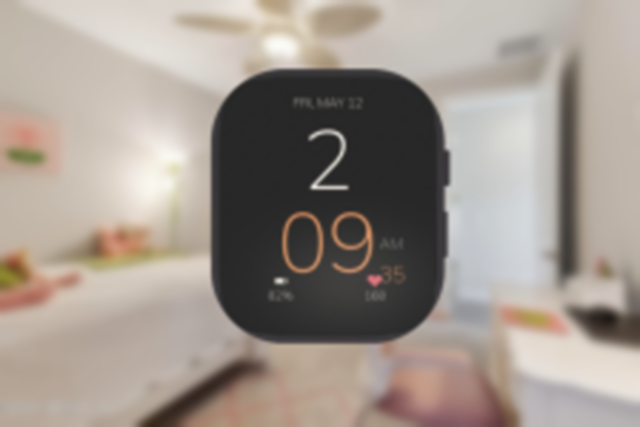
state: 2:09
